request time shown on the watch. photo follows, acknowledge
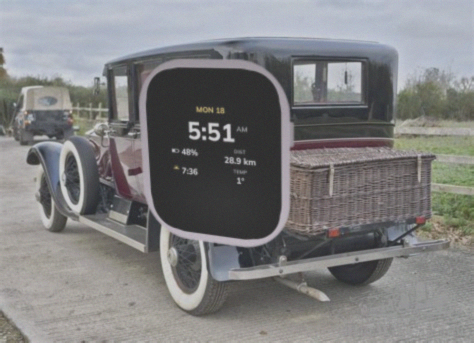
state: 5:51
